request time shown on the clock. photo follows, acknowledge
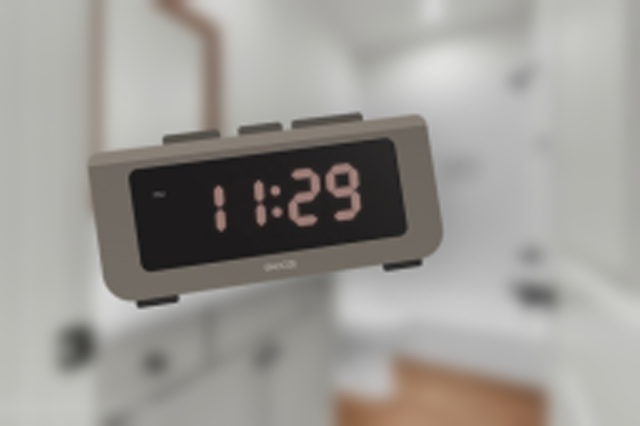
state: 11:29
